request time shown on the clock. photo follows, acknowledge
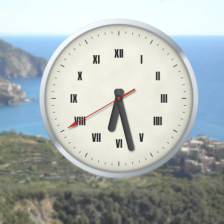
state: 6:27:40
